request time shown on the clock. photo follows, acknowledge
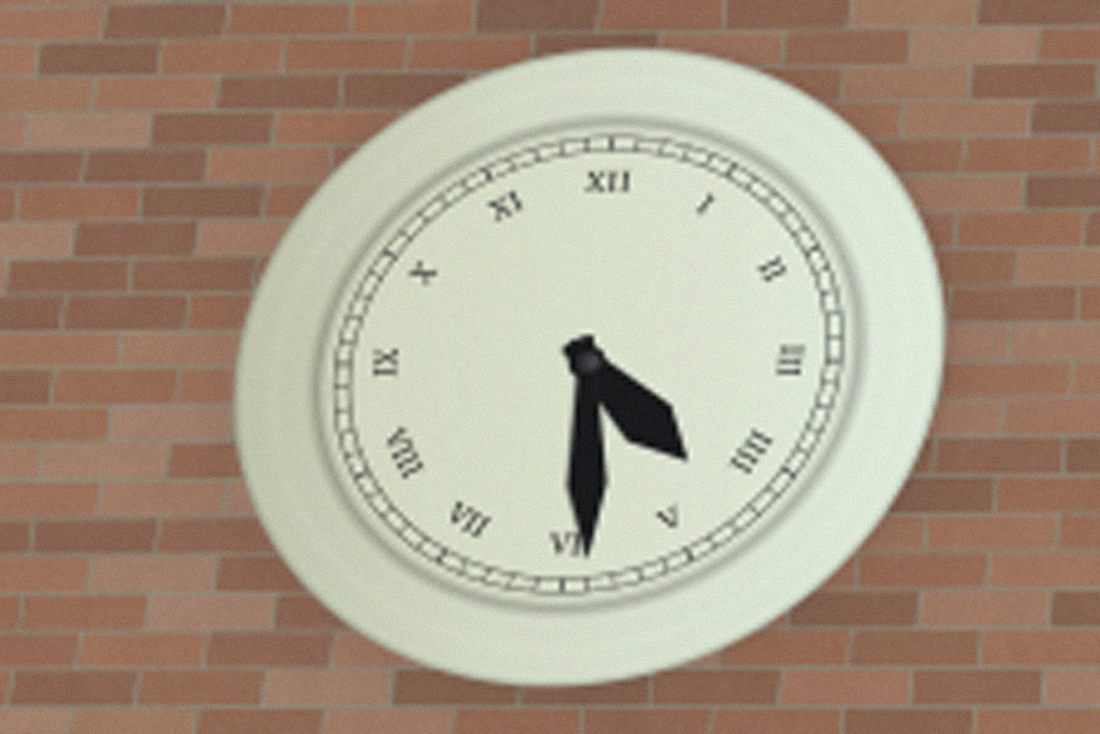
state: 4:29
